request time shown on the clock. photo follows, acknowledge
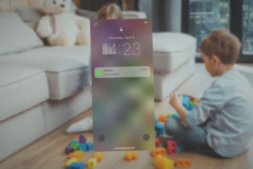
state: 14:23
